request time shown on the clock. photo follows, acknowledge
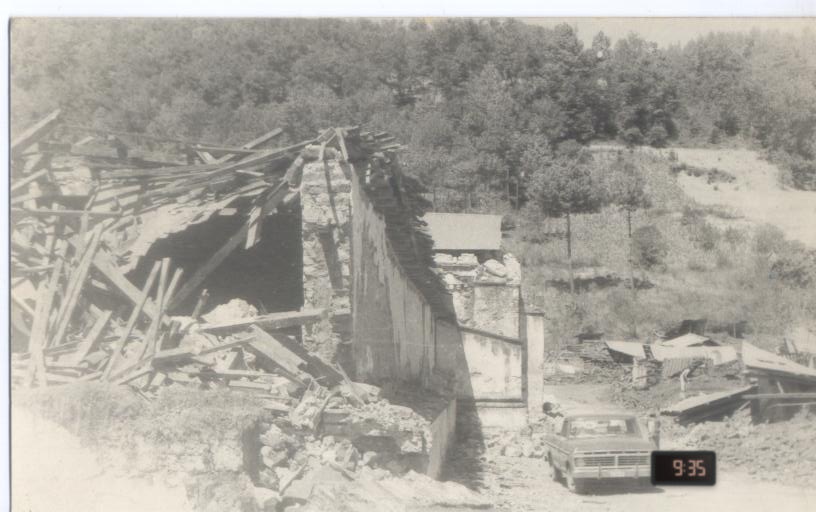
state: 9:35
